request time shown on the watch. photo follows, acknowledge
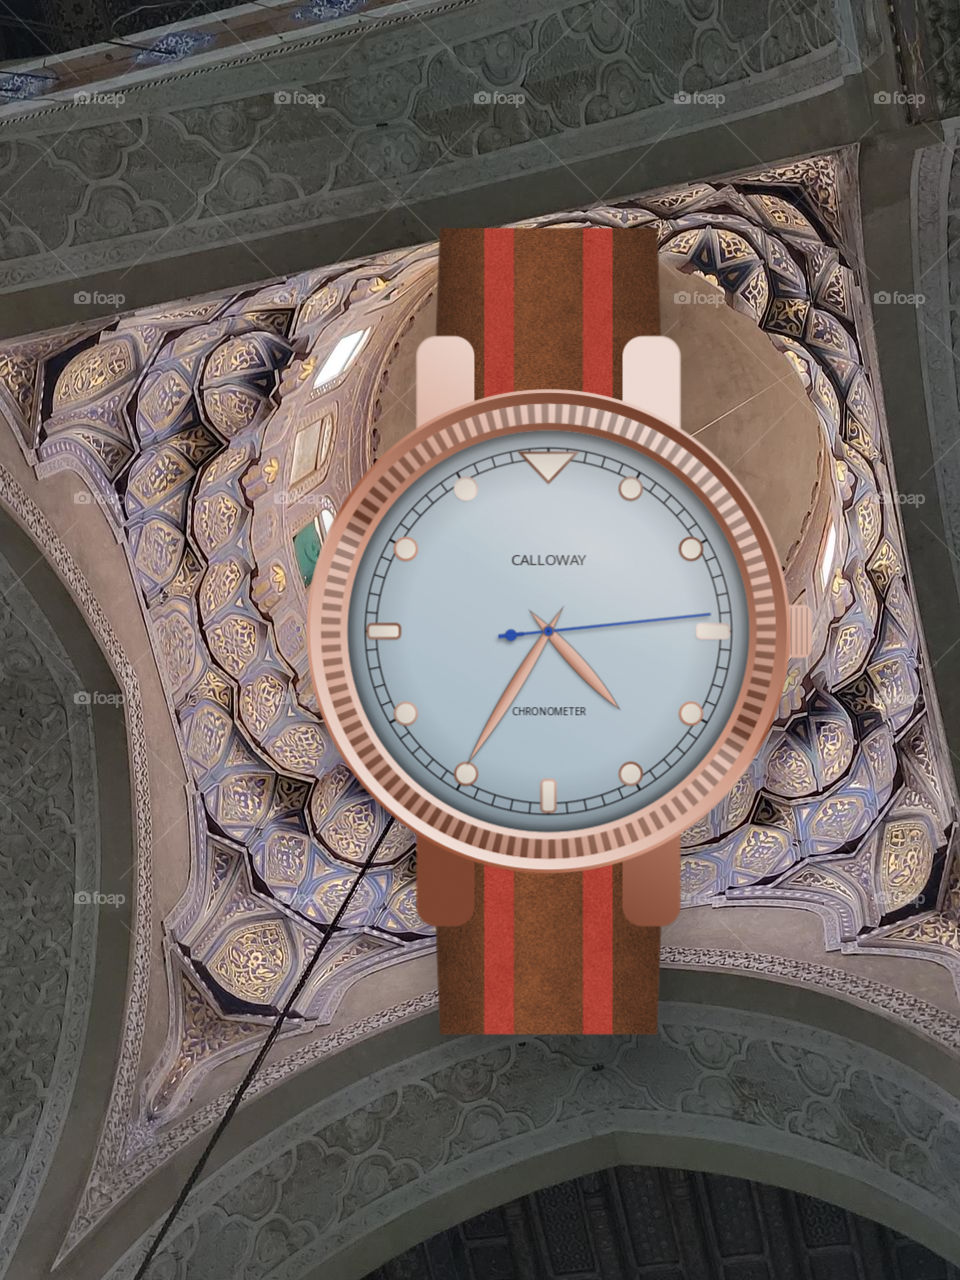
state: 4:35:14
